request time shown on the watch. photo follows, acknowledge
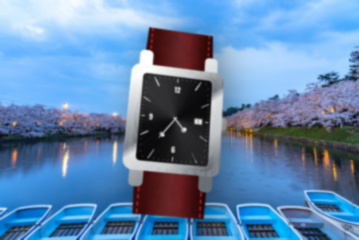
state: 4:36
